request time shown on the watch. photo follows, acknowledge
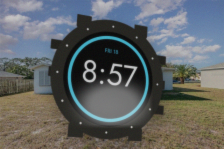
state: 8:57
